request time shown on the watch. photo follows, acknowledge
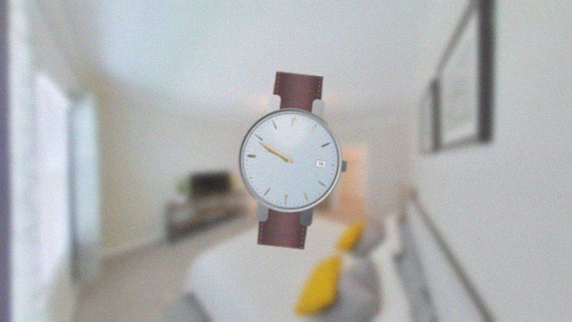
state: 9:49
